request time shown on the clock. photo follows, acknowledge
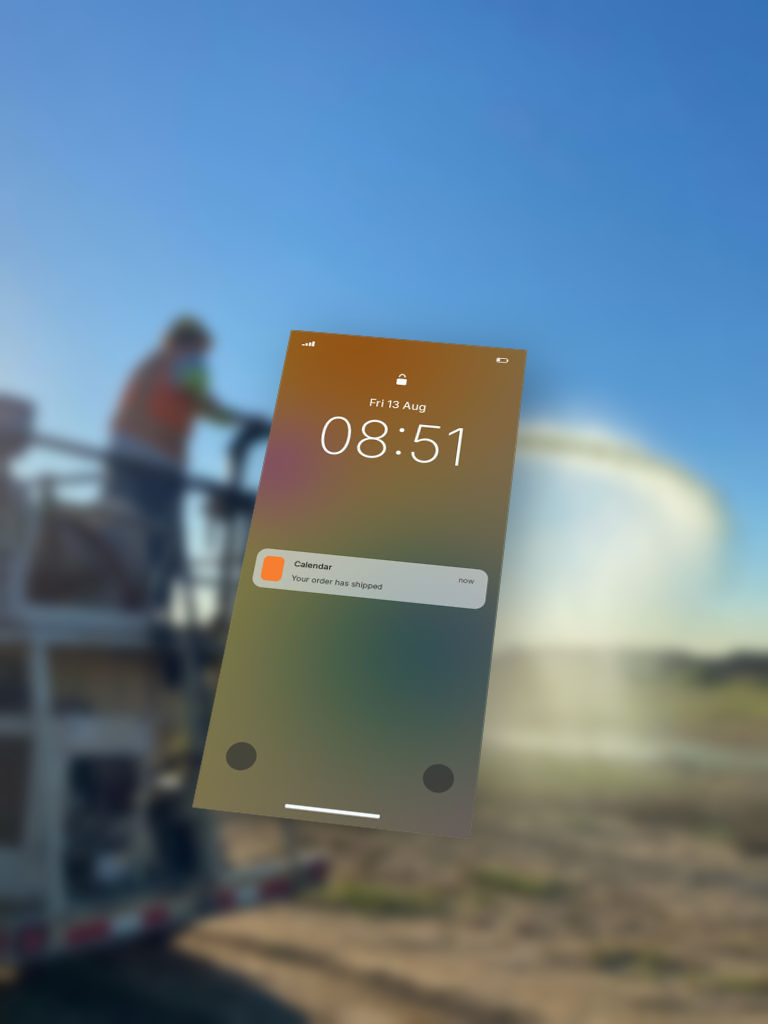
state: 8:51
